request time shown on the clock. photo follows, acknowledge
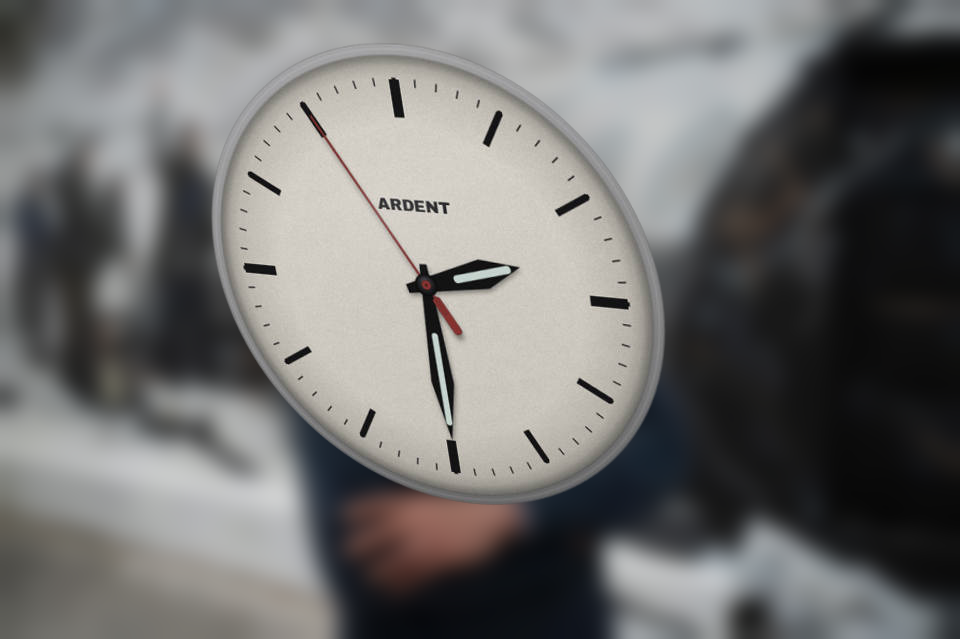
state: 2:29:55
